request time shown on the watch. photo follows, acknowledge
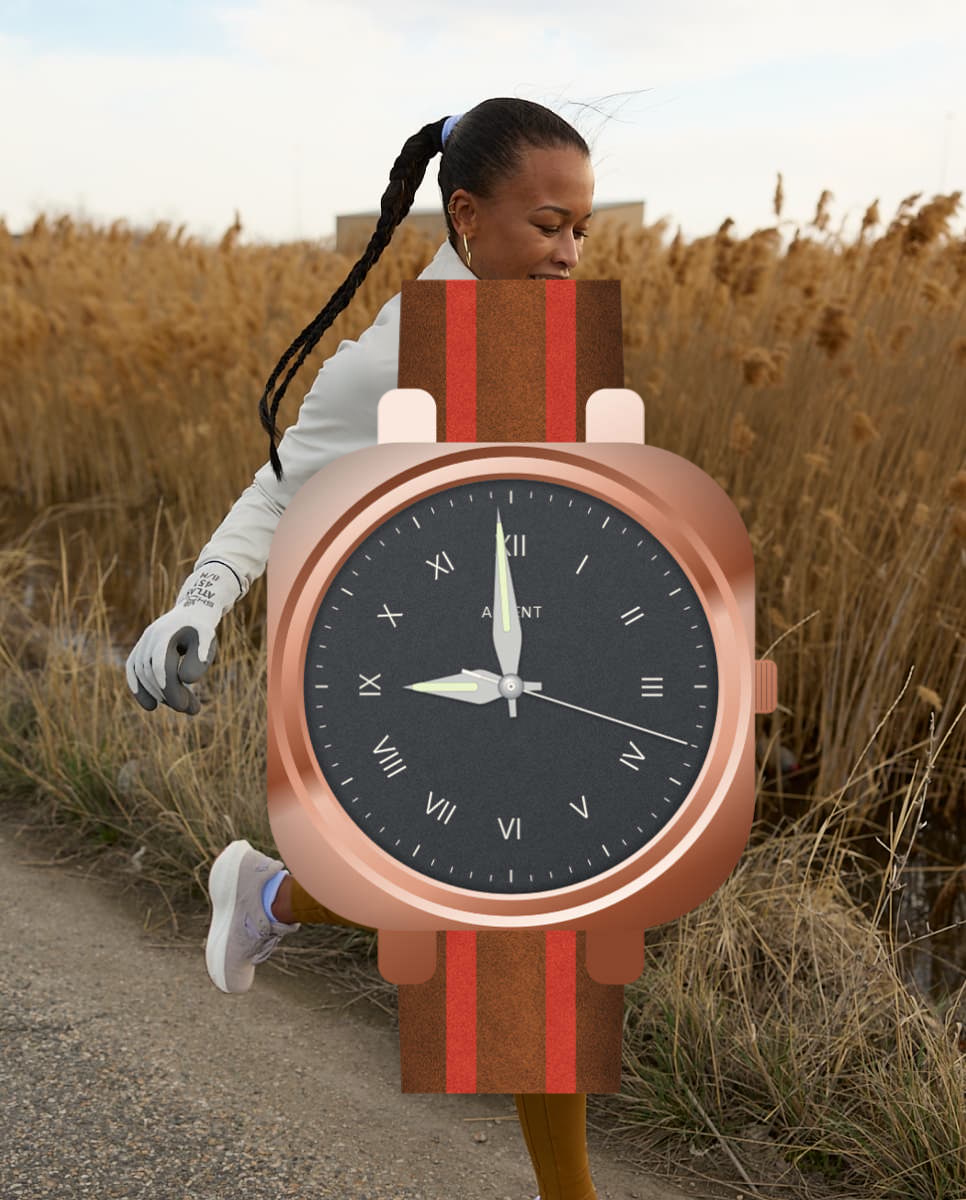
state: 8:59:18
